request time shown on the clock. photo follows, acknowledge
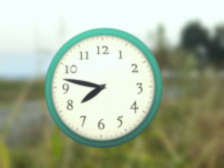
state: 7:47
